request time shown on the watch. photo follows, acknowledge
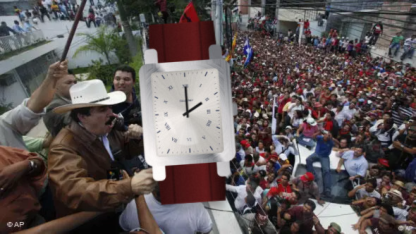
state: 2:00
